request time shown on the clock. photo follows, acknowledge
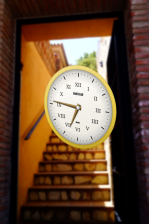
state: 6:46
